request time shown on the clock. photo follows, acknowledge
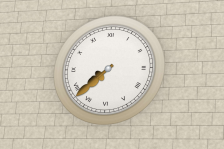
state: 7:38
